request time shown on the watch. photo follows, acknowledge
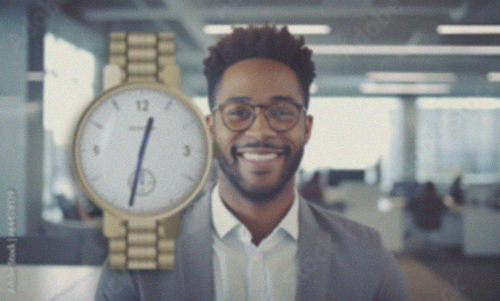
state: 12:32
